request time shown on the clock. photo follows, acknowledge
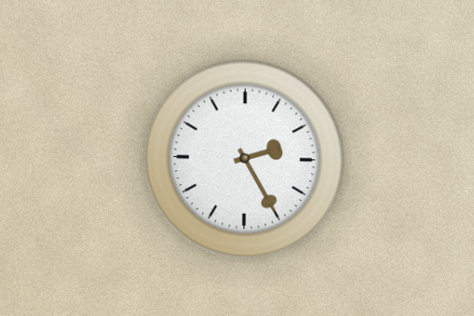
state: 2:25
